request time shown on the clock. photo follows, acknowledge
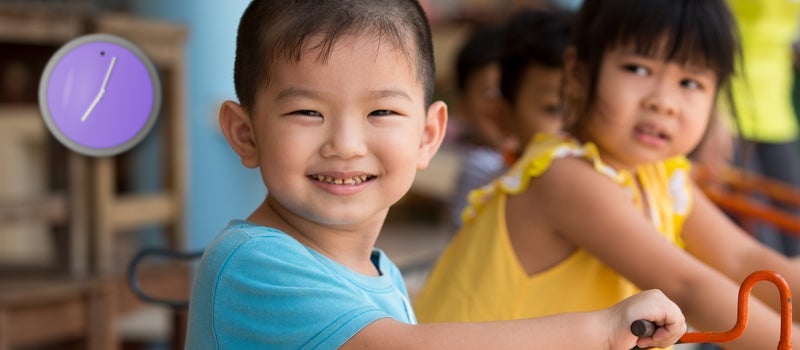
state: 7:03
